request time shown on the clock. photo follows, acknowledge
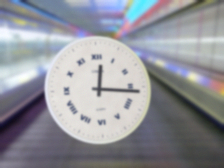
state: 12:16
